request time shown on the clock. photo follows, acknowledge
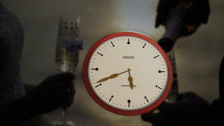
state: 5:41
